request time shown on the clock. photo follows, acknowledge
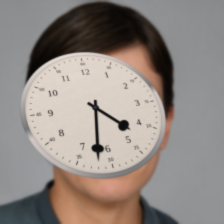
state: 4:32
